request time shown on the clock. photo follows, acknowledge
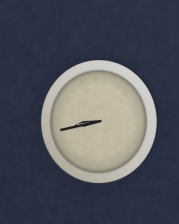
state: 8:43
